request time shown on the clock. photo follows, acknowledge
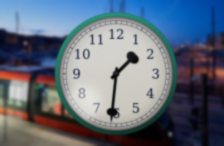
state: 1:31
